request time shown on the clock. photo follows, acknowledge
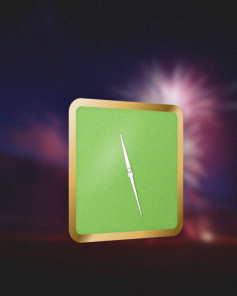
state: 11:27
